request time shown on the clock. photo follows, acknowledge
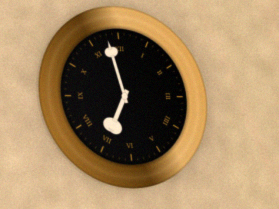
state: 6:58
